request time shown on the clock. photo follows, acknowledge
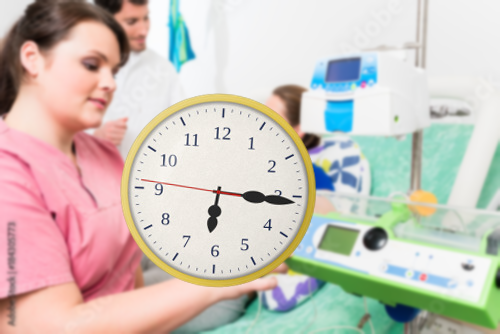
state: 6:15:46
